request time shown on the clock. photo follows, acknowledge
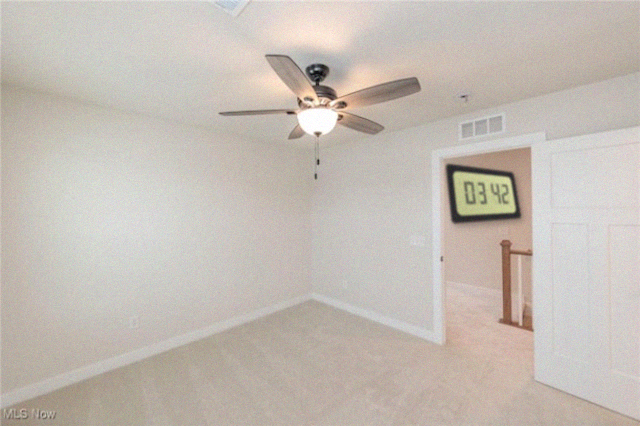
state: 3:42
